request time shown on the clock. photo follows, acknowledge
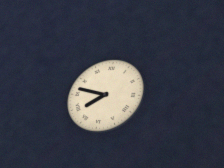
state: 7:47
